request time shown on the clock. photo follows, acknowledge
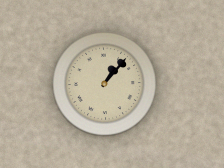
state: 1:07
